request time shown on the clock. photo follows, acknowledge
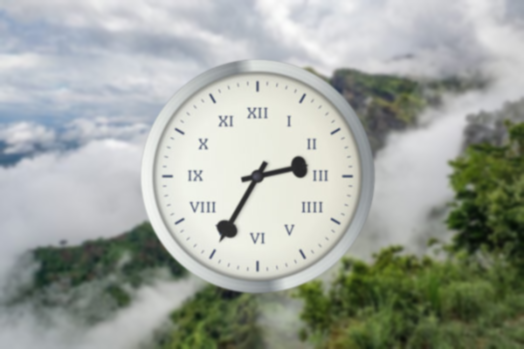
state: 2:35
